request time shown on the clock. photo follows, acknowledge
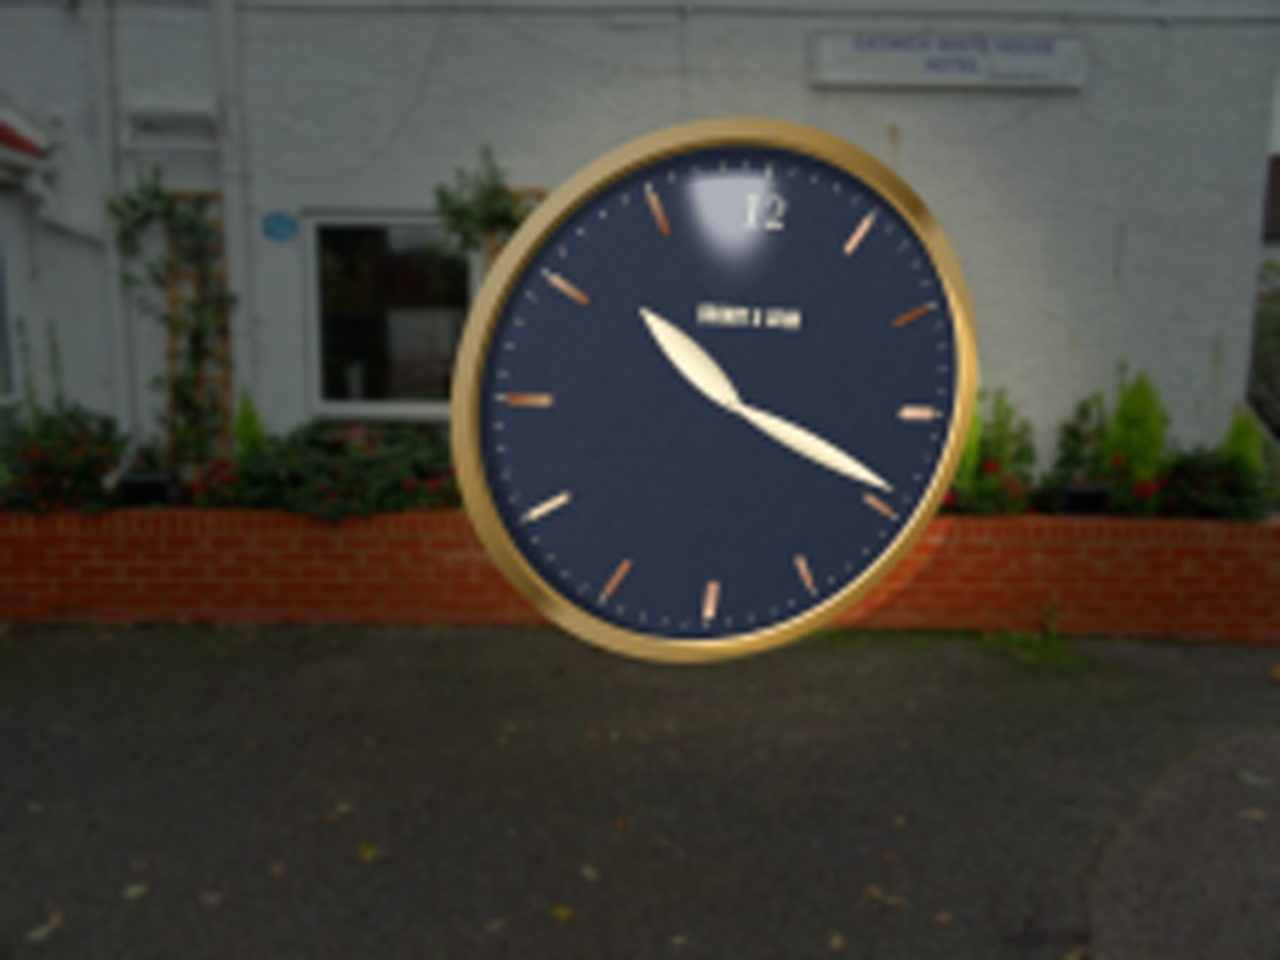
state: 10:19
